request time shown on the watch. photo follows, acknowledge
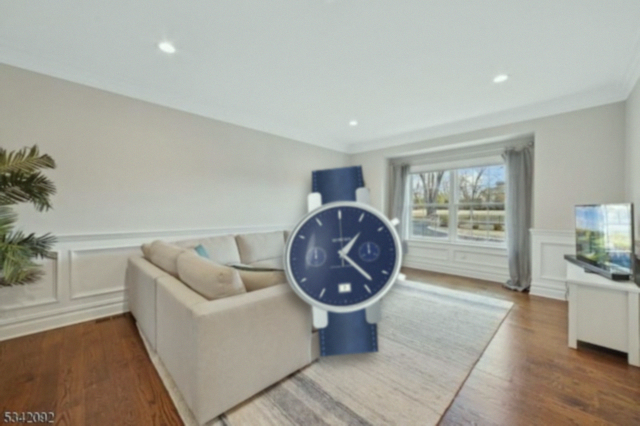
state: 1:23
